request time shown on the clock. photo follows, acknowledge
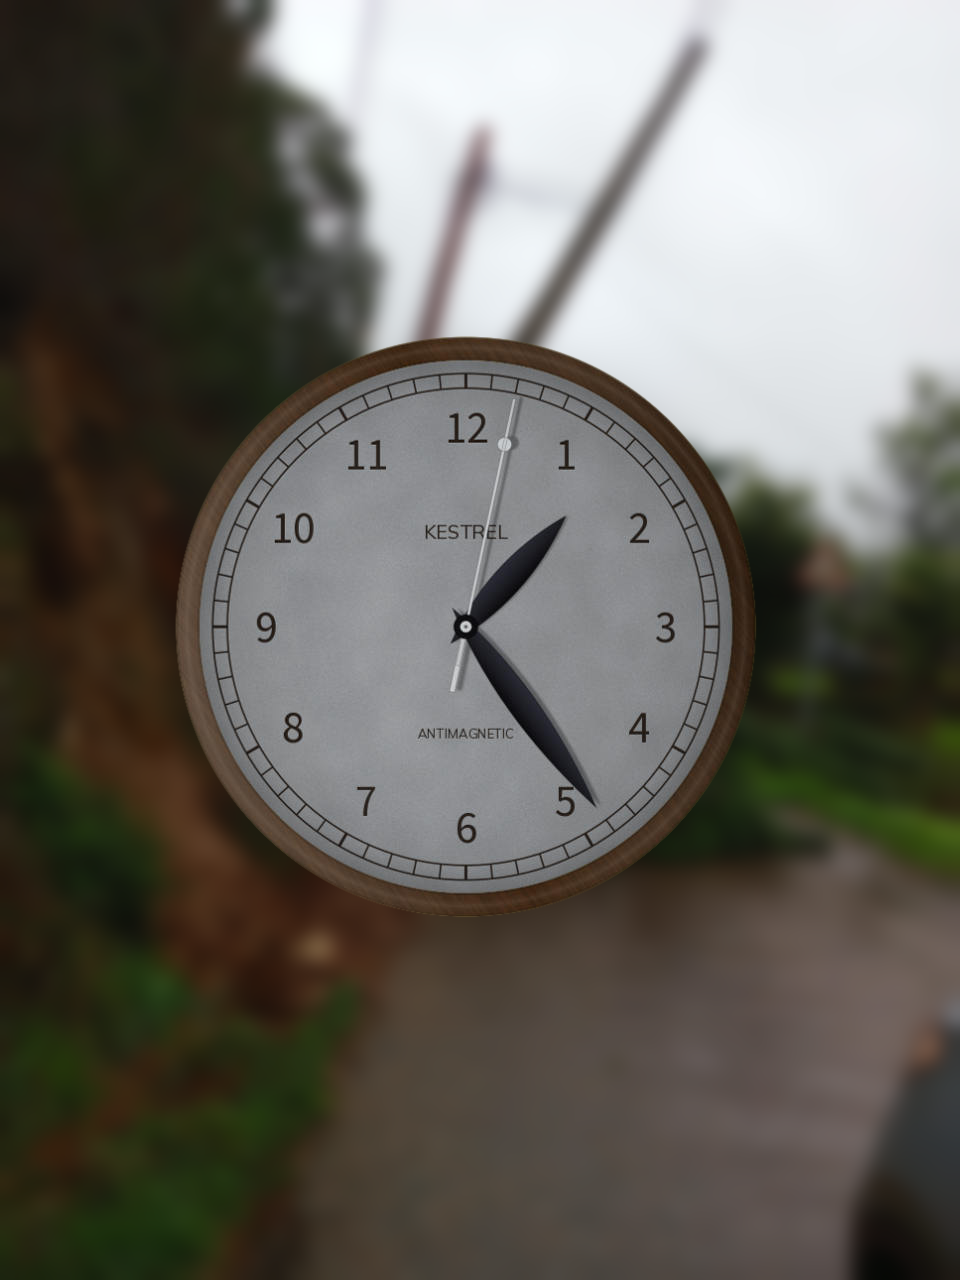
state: 1:24:02
